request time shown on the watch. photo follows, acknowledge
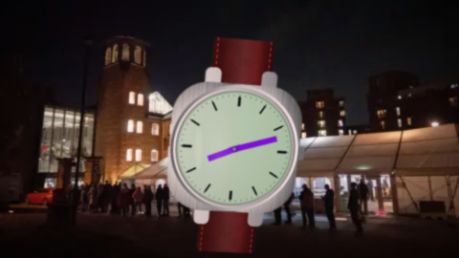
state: 8:12
